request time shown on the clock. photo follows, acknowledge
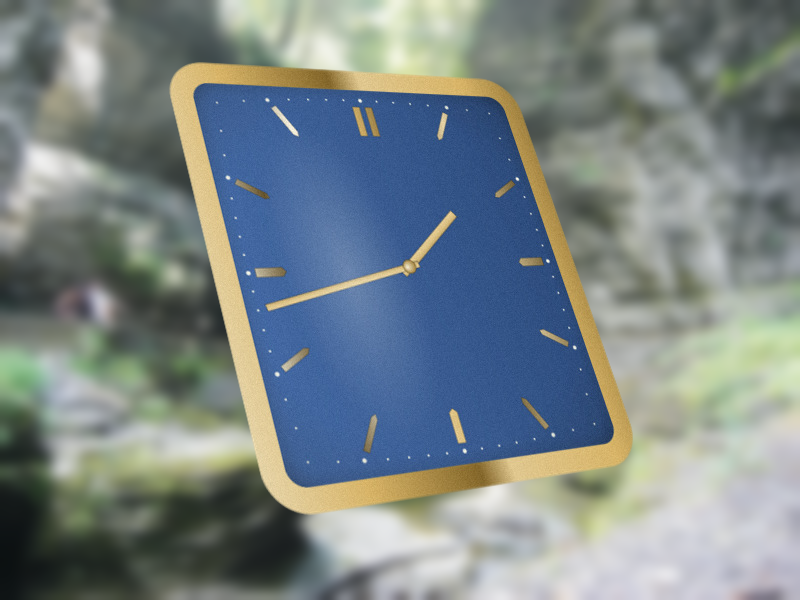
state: 1:43
